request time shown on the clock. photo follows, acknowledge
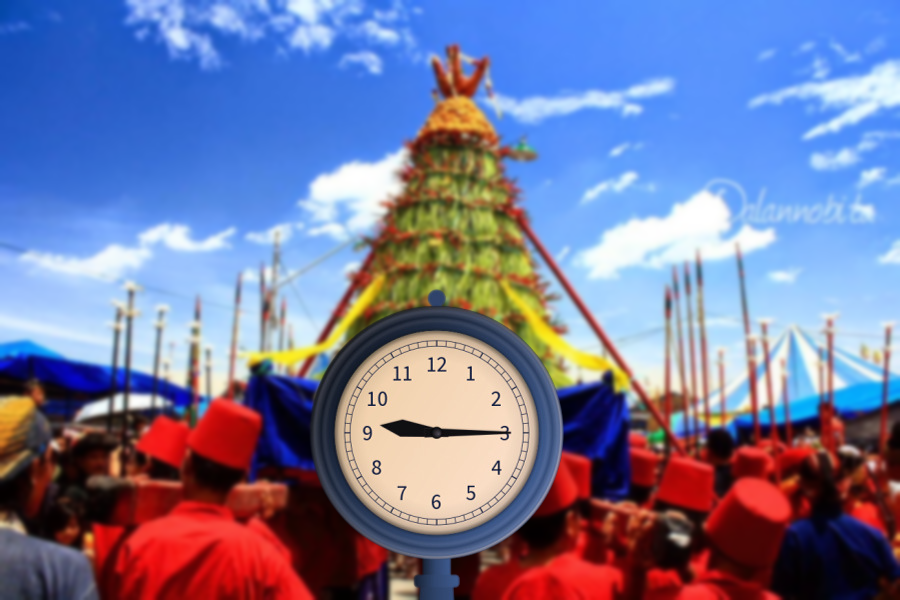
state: 9:15
